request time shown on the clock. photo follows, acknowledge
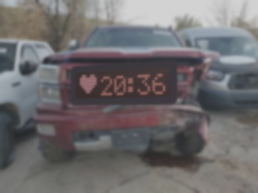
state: 20:36
